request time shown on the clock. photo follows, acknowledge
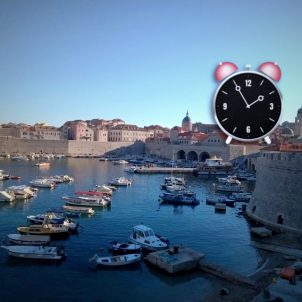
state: 1:55
